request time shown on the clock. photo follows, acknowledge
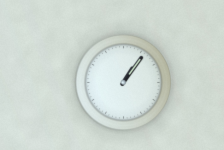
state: 1:06
